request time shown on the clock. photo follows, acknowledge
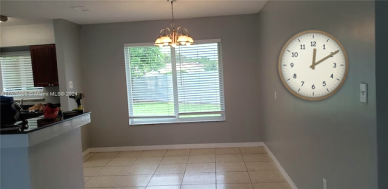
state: 12:10
